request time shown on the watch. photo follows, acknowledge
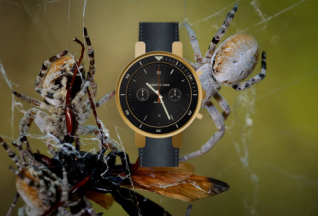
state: 10:26
